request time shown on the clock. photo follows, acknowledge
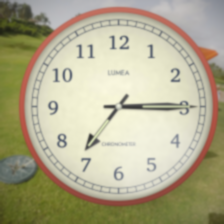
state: 7:15
